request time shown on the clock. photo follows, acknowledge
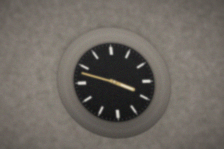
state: 3:48
